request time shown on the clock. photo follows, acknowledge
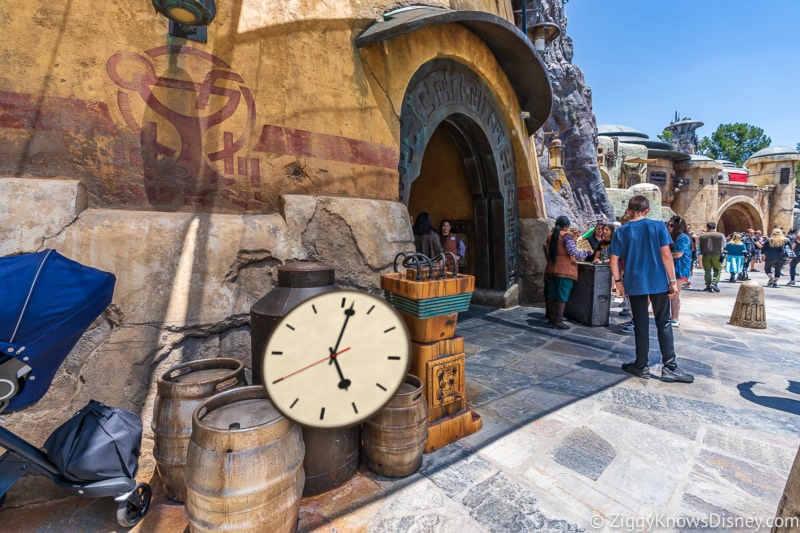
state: 5:01:40
